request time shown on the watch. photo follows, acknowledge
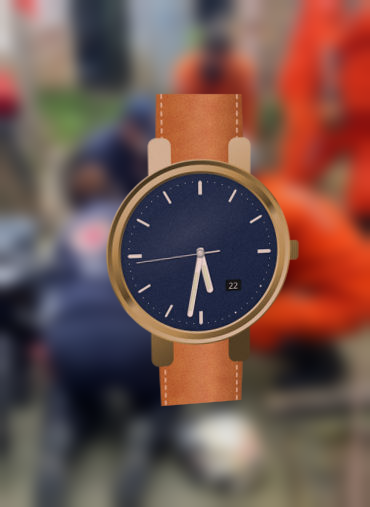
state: 5:31:44
